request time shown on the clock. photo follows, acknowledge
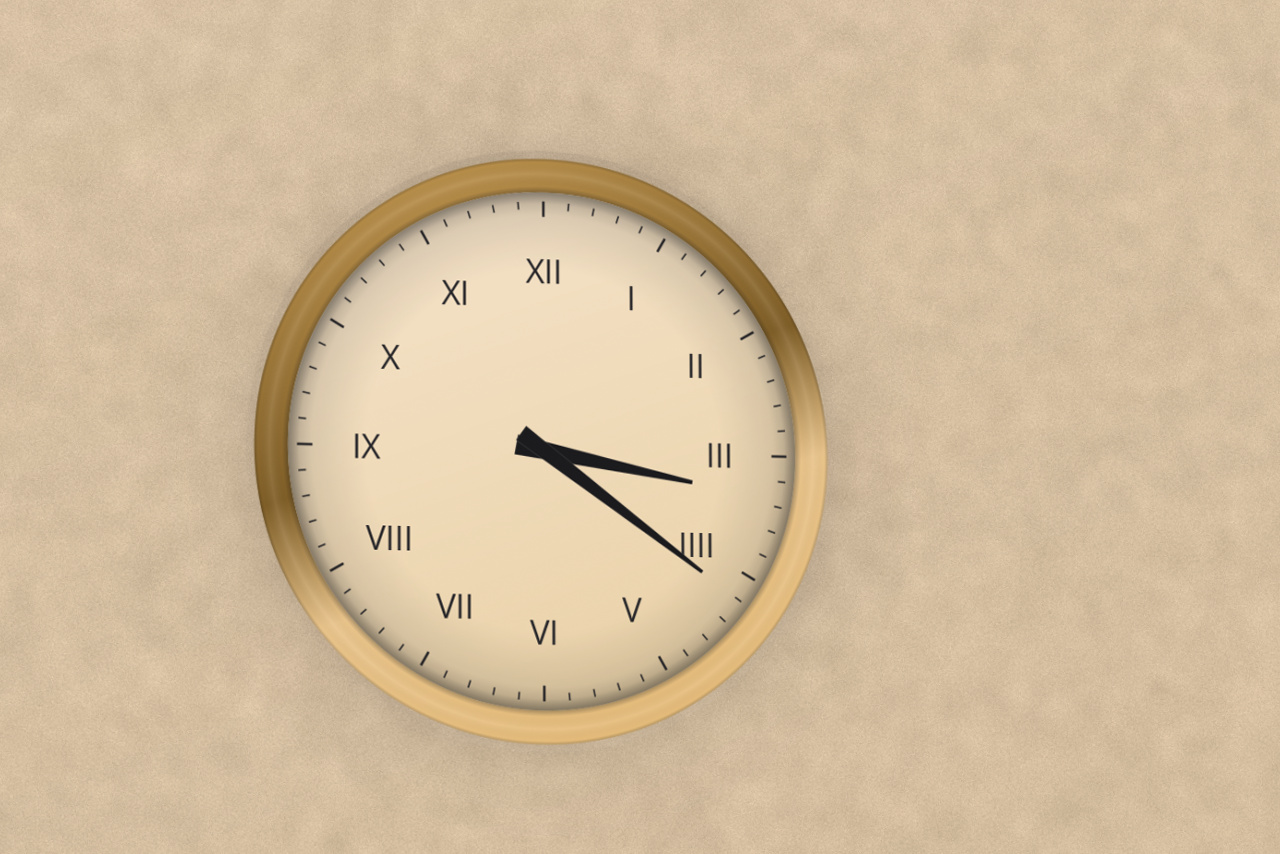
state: 3:21
